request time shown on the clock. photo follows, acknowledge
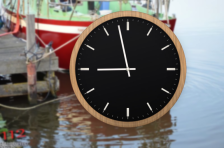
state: 8:58
